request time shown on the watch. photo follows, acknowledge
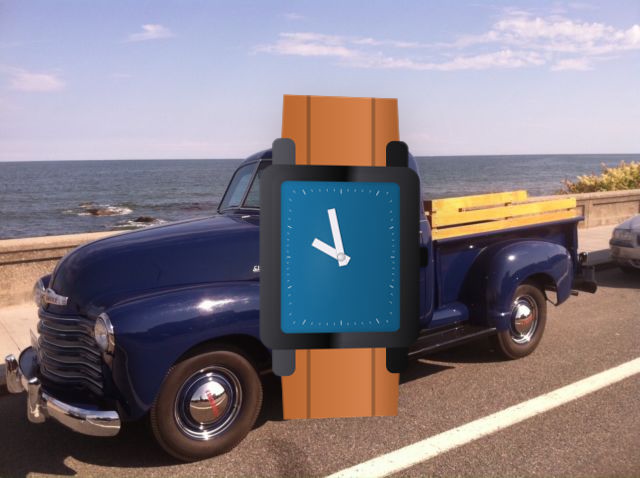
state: 9:58
